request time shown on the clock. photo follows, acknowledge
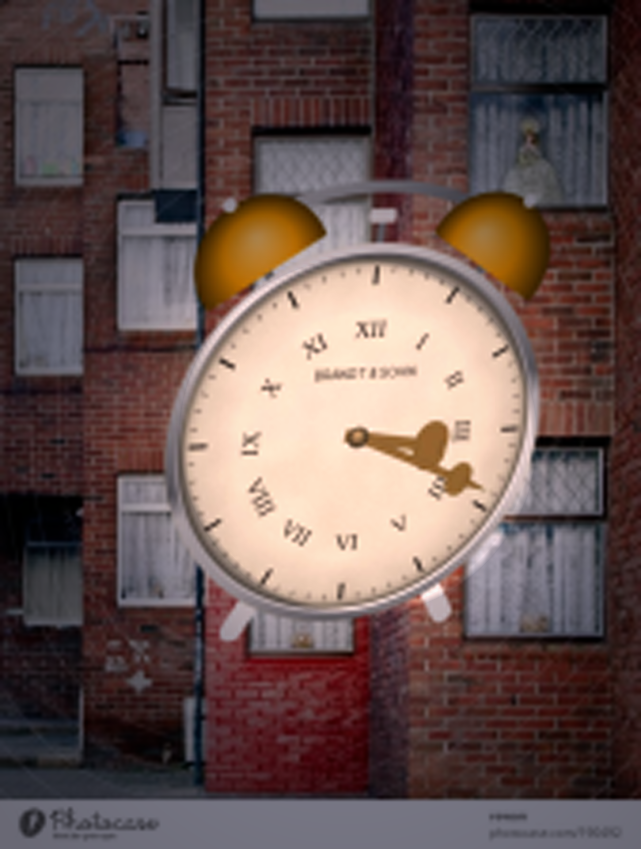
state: 3:19
